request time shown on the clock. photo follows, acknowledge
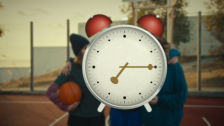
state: 7:15
